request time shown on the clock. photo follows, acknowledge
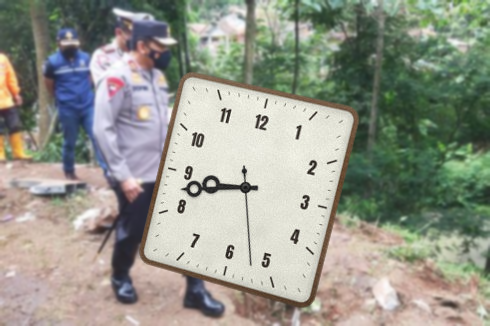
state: 8:42:27
